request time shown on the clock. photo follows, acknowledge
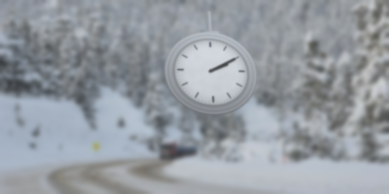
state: 2:10
